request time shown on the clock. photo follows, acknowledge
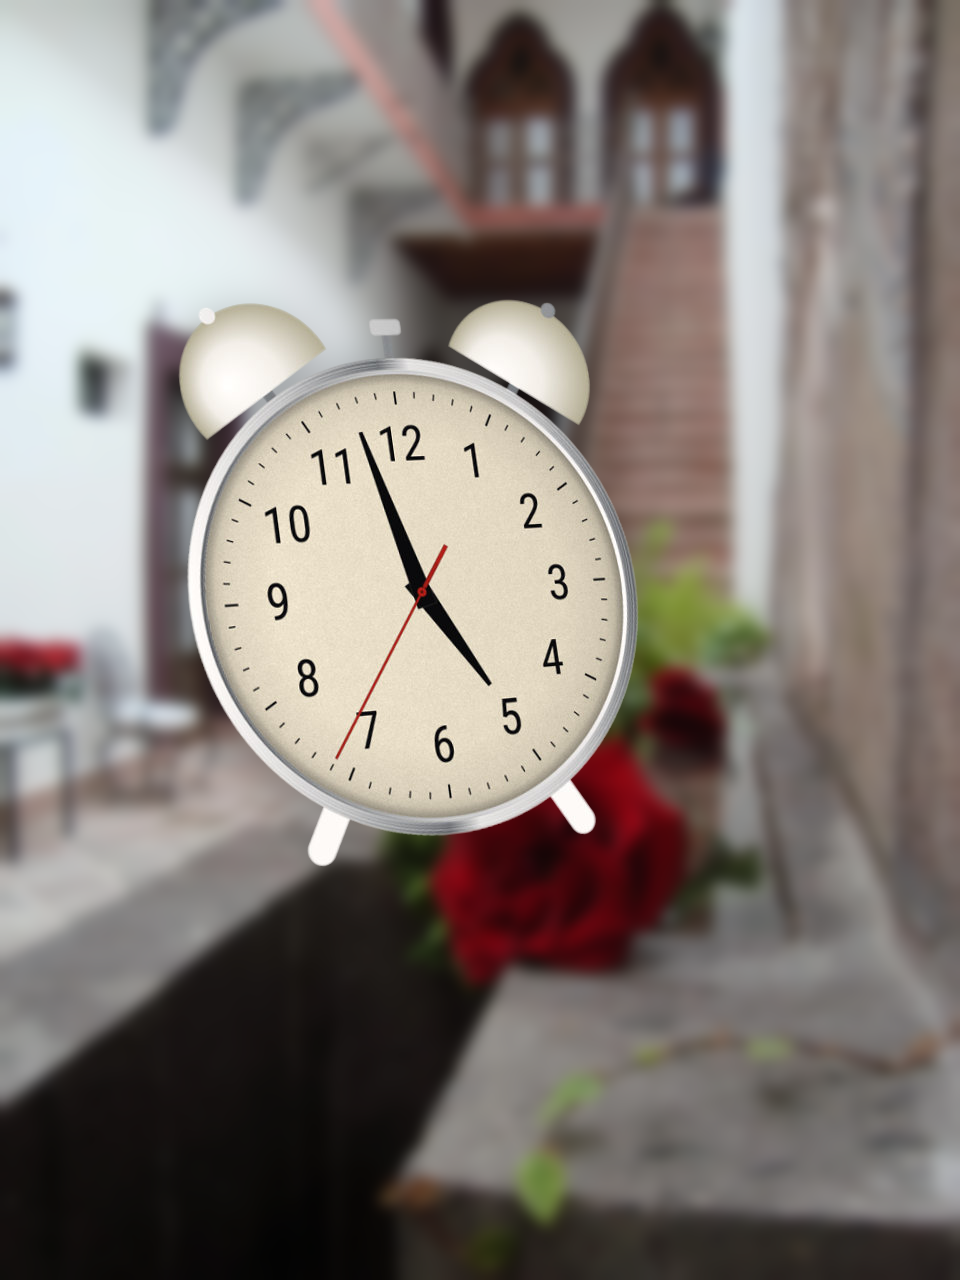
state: 4:57:36
